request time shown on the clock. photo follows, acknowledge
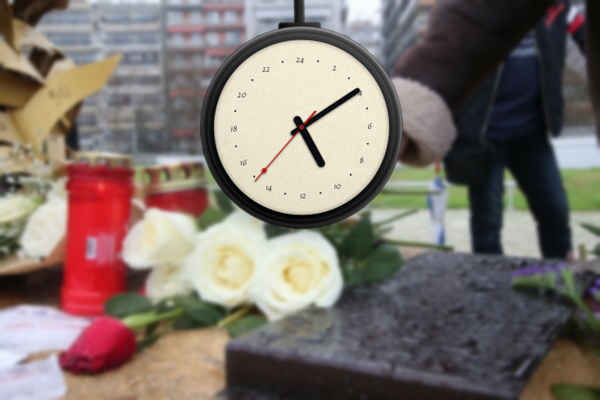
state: 10:09:37
